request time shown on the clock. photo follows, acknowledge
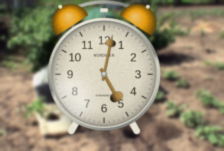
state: 5:02
